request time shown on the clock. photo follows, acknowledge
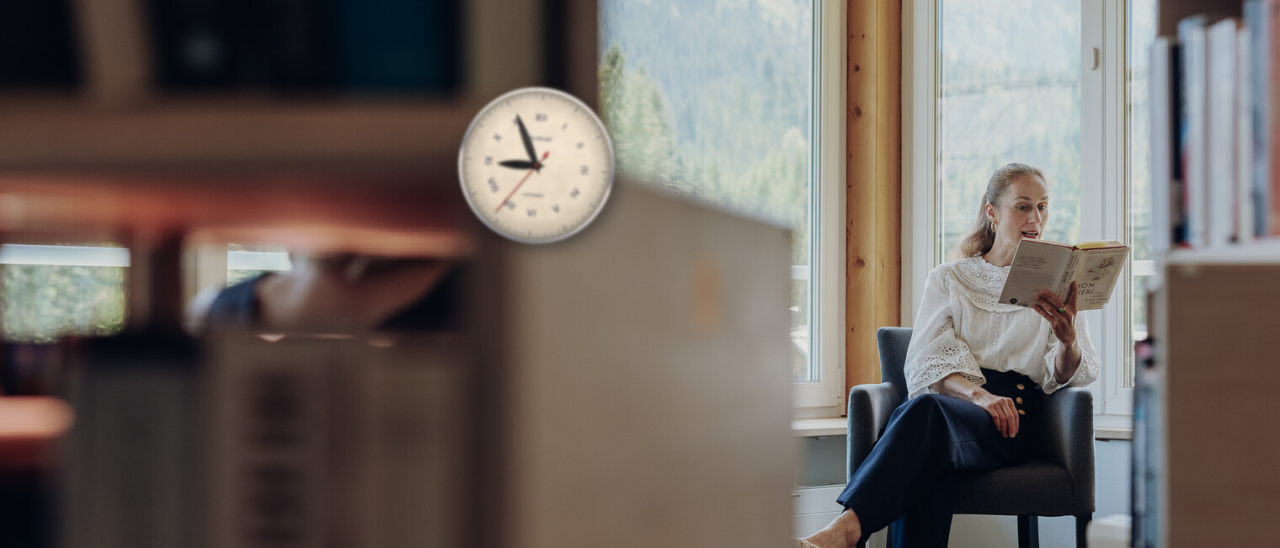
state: 8:55:36
